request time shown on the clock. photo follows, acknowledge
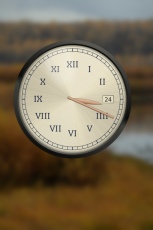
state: 3:19
